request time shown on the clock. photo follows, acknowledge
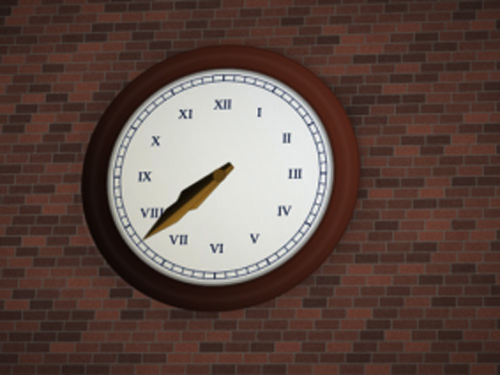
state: 7:38
